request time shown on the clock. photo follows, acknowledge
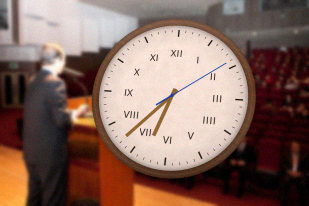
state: 6:37:09
